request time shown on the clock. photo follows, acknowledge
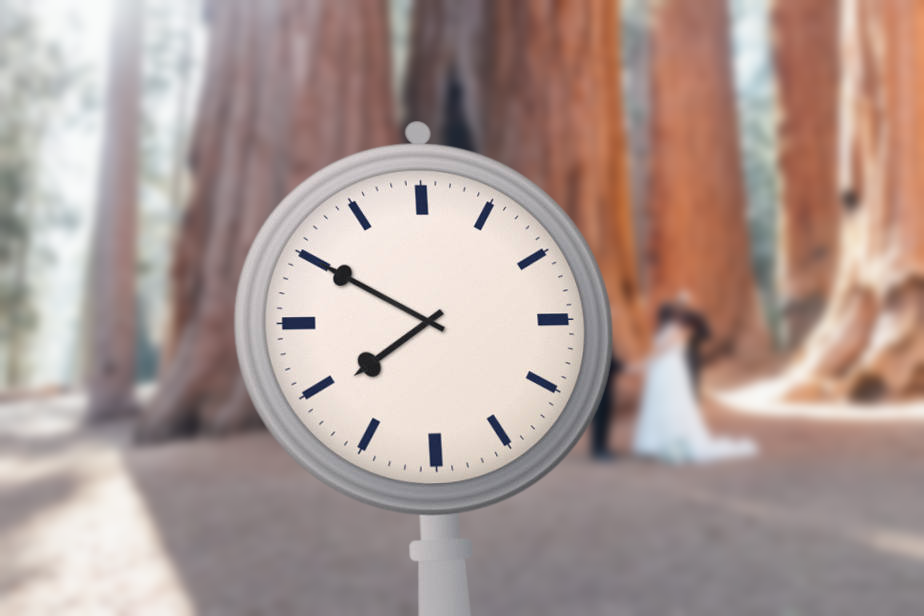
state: 7:50
